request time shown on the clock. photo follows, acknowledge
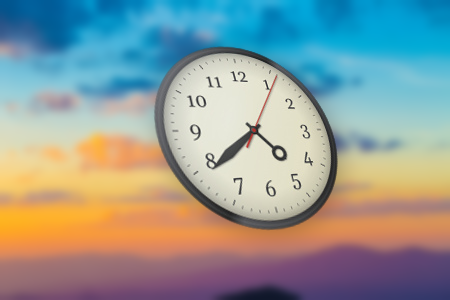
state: 4:39:06
